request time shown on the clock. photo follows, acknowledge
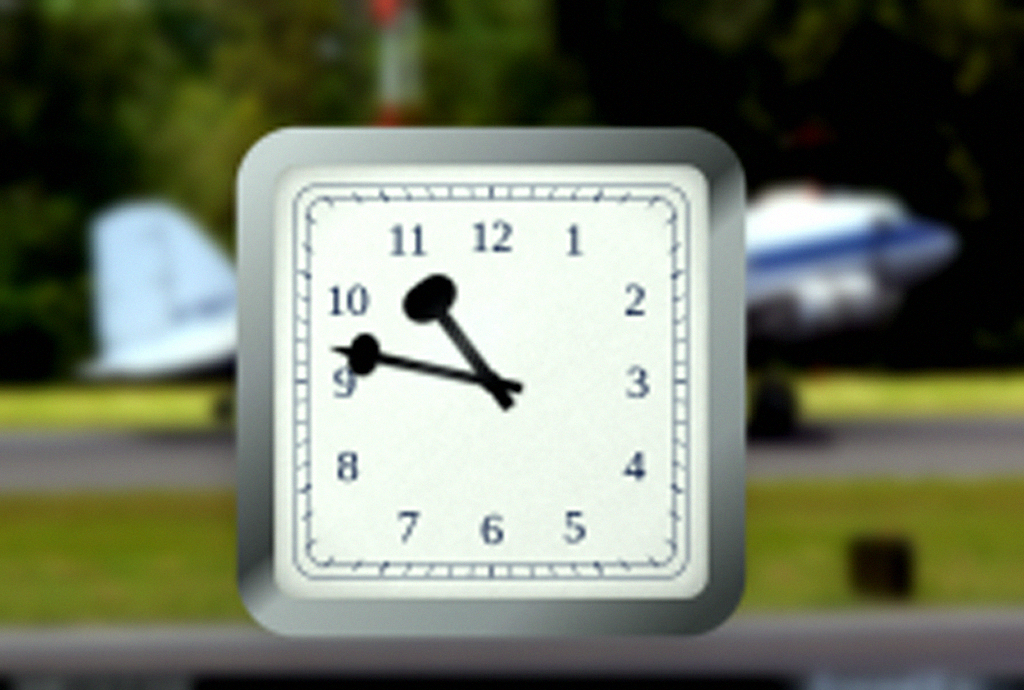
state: 10:47
